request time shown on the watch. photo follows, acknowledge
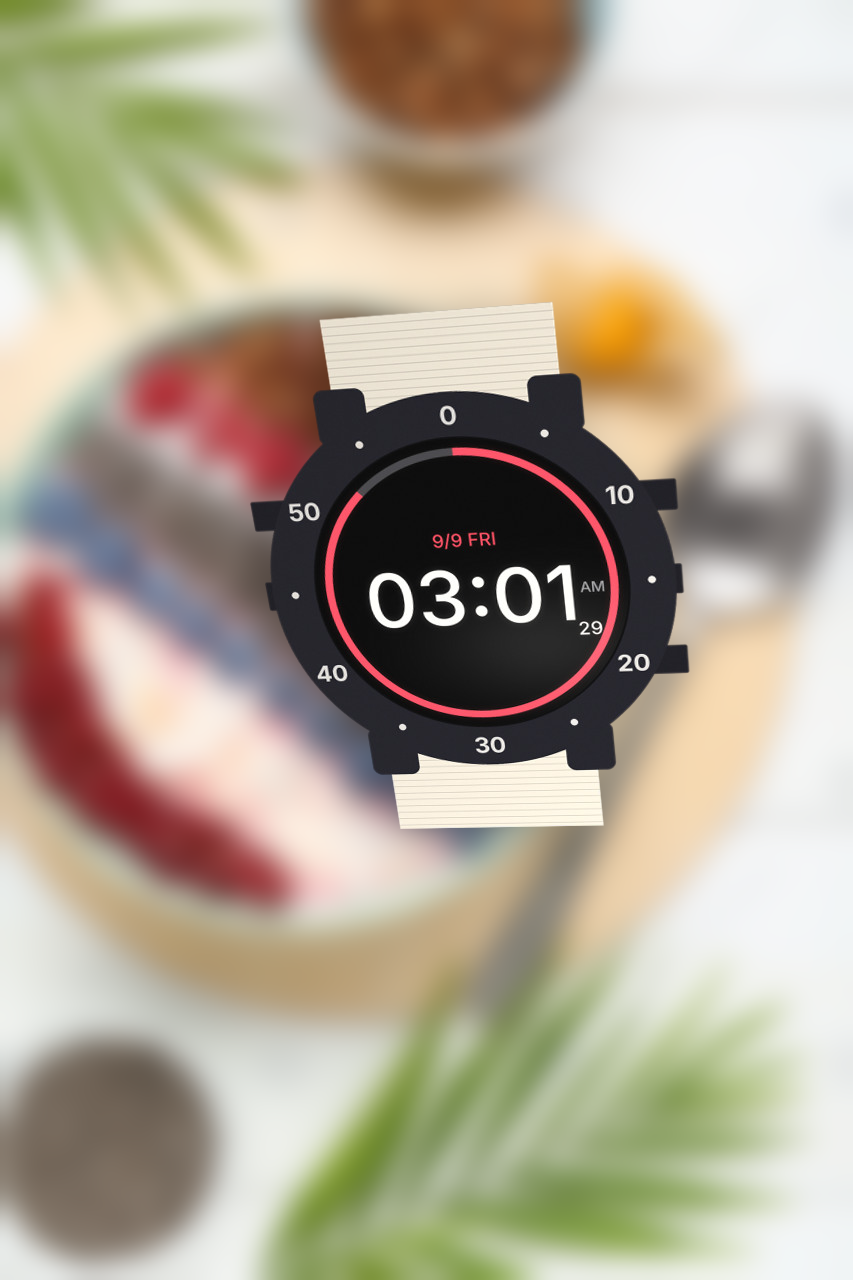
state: 3:01:29
